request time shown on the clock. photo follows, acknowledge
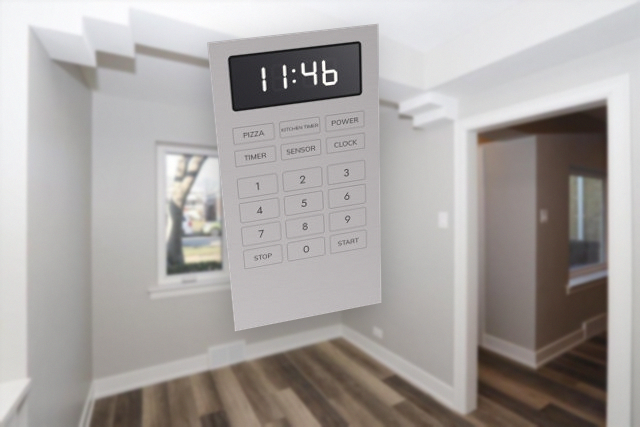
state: 11:46
